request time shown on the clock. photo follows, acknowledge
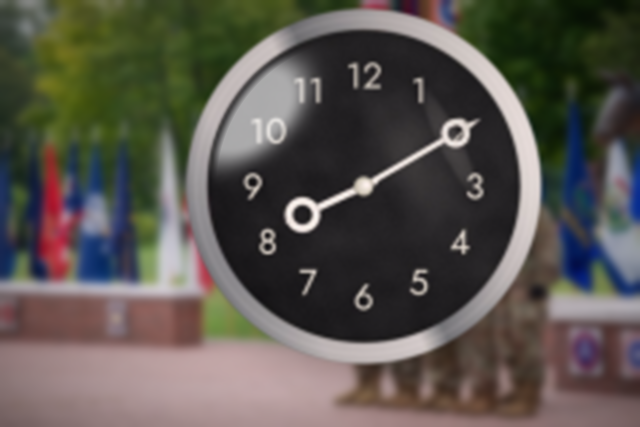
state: 8:10
